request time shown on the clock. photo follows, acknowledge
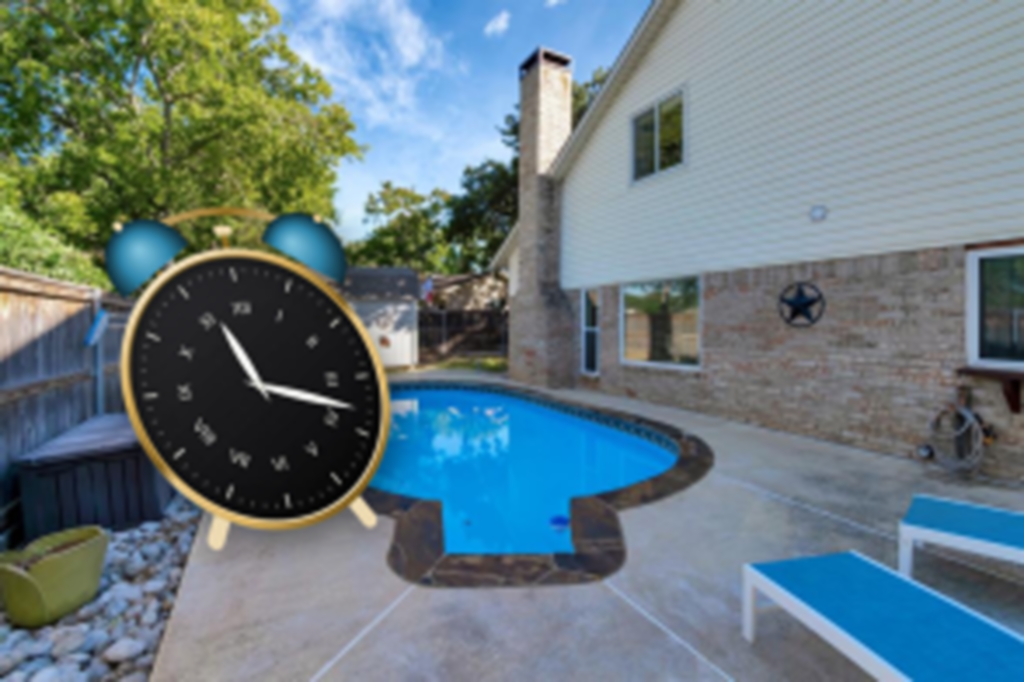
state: 11:18
